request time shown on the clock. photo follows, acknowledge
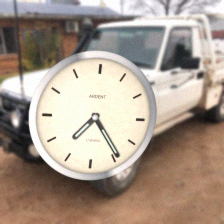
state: 7:24
